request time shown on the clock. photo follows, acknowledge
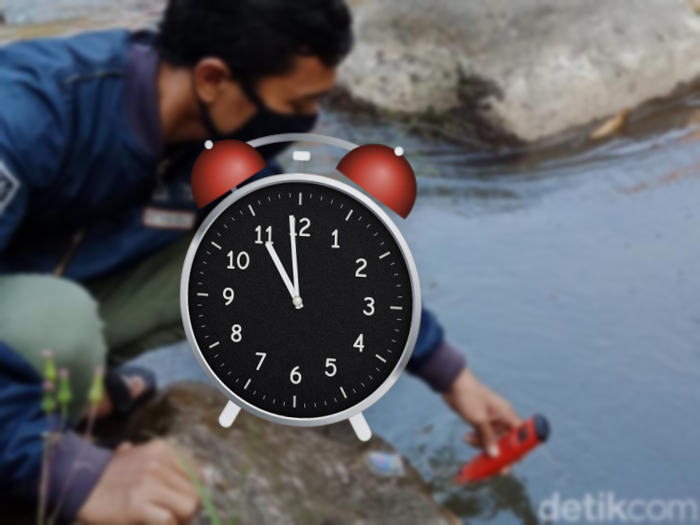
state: 10:59
